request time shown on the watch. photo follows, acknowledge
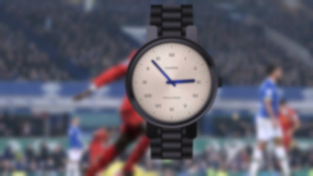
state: 2:53
